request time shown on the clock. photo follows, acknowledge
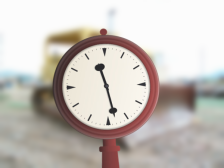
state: 11:28
